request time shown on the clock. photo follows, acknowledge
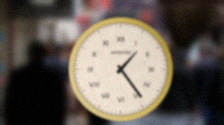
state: 1:24
